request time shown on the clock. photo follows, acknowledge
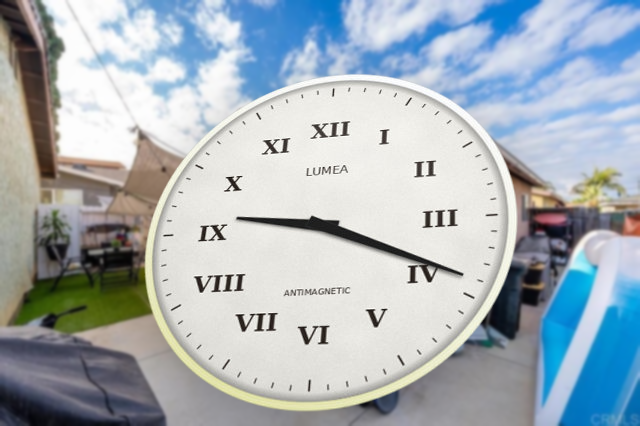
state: 9:19
